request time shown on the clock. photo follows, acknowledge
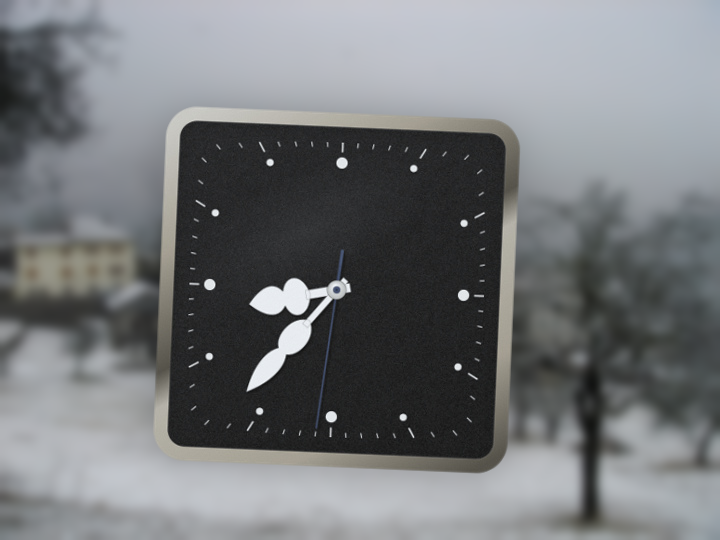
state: 8:36:31
